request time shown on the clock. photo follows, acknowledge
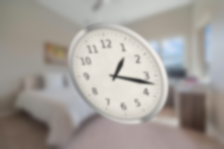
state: 1:17
